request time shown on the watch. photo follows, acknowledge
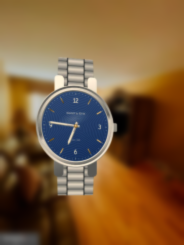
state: 6:46
